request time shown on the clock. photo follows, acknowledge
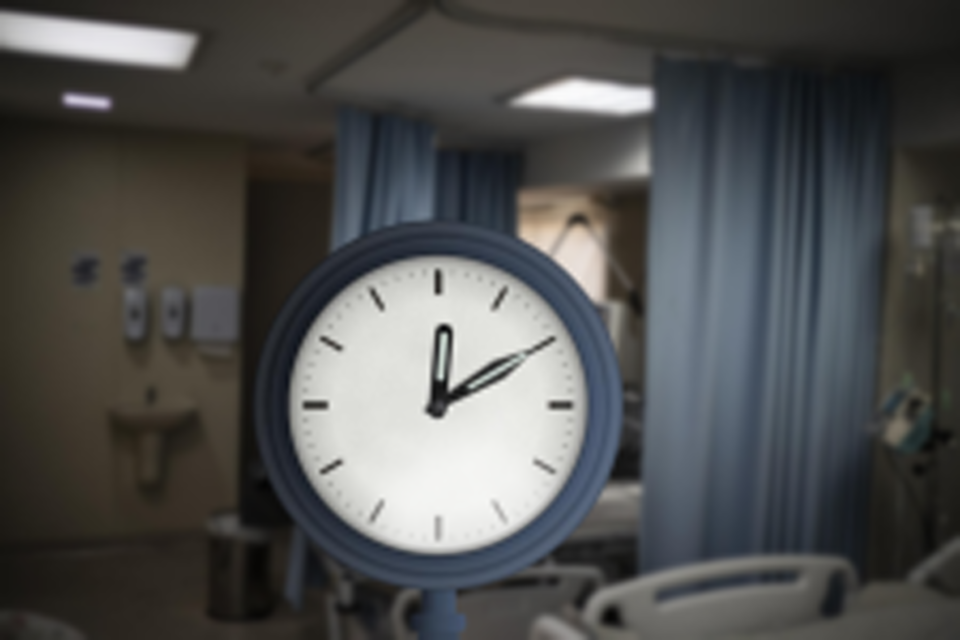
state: 12:10
